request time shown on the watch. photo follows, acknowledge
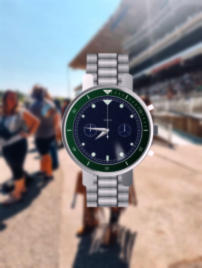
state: 7:46
